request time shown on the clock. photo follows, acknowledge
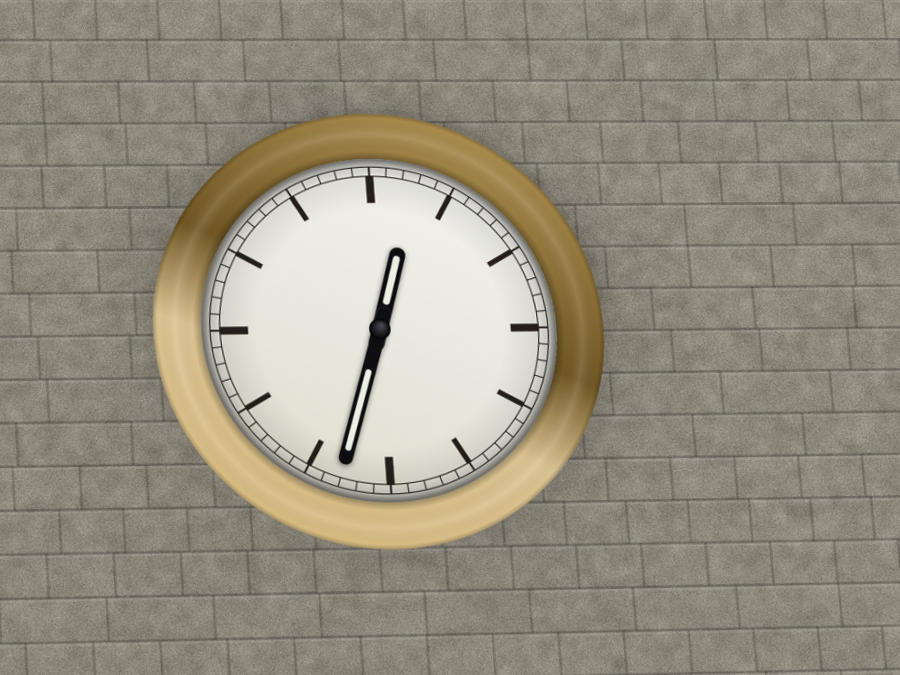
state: 12:33
